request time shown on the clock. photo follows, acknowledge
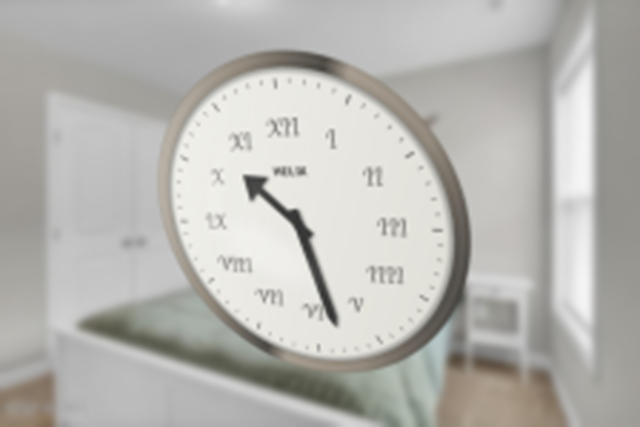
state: 10:28
